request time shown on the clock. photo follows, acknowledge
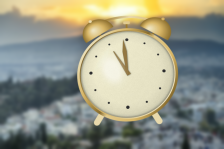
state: 10:59
